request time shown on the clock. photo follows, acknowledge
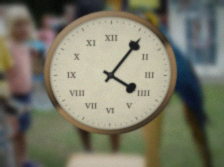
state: 4:06
